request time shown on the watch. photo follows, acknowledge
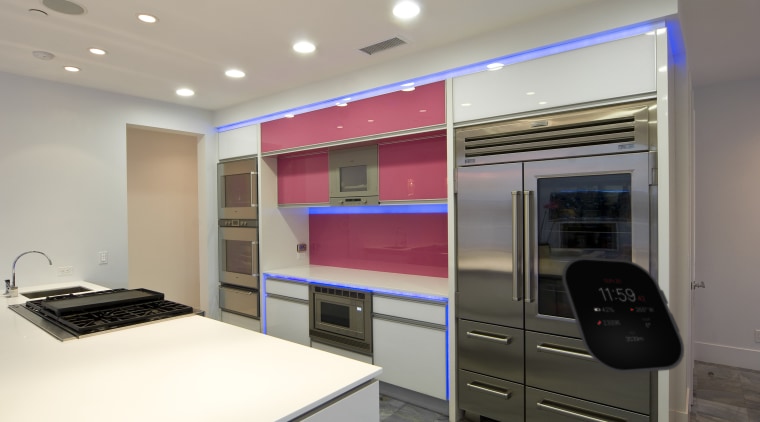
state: 11:59
